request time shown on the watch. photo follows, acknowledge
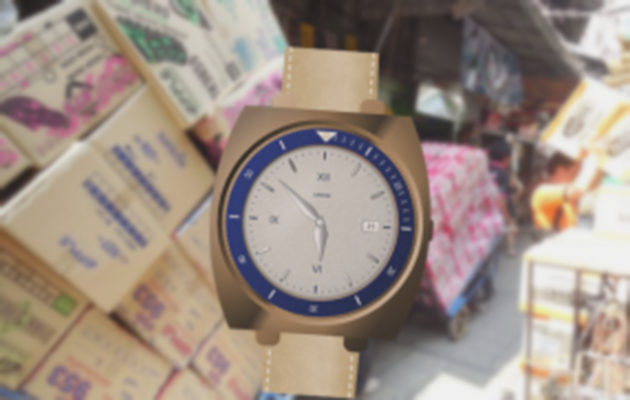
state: 5:52
